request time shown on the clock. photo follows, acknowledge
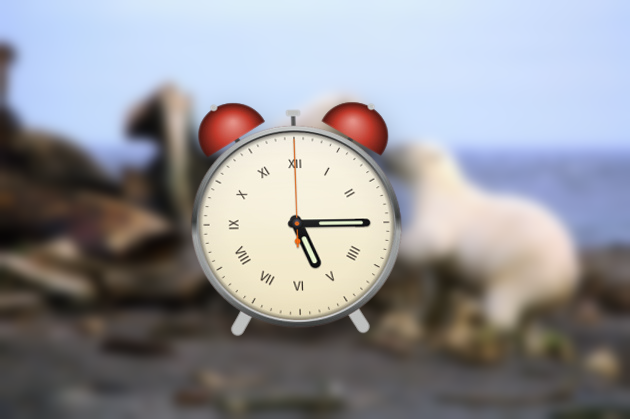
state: 5:15:00
